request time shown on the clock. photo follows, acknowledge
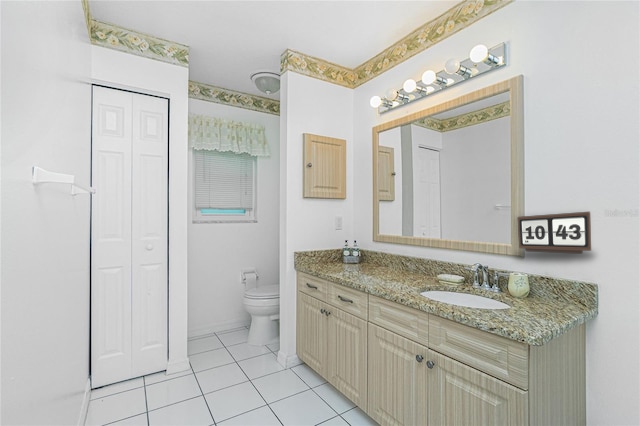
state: 10:43
